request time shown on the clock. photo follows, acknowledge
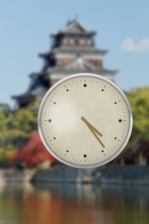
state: 4:24
